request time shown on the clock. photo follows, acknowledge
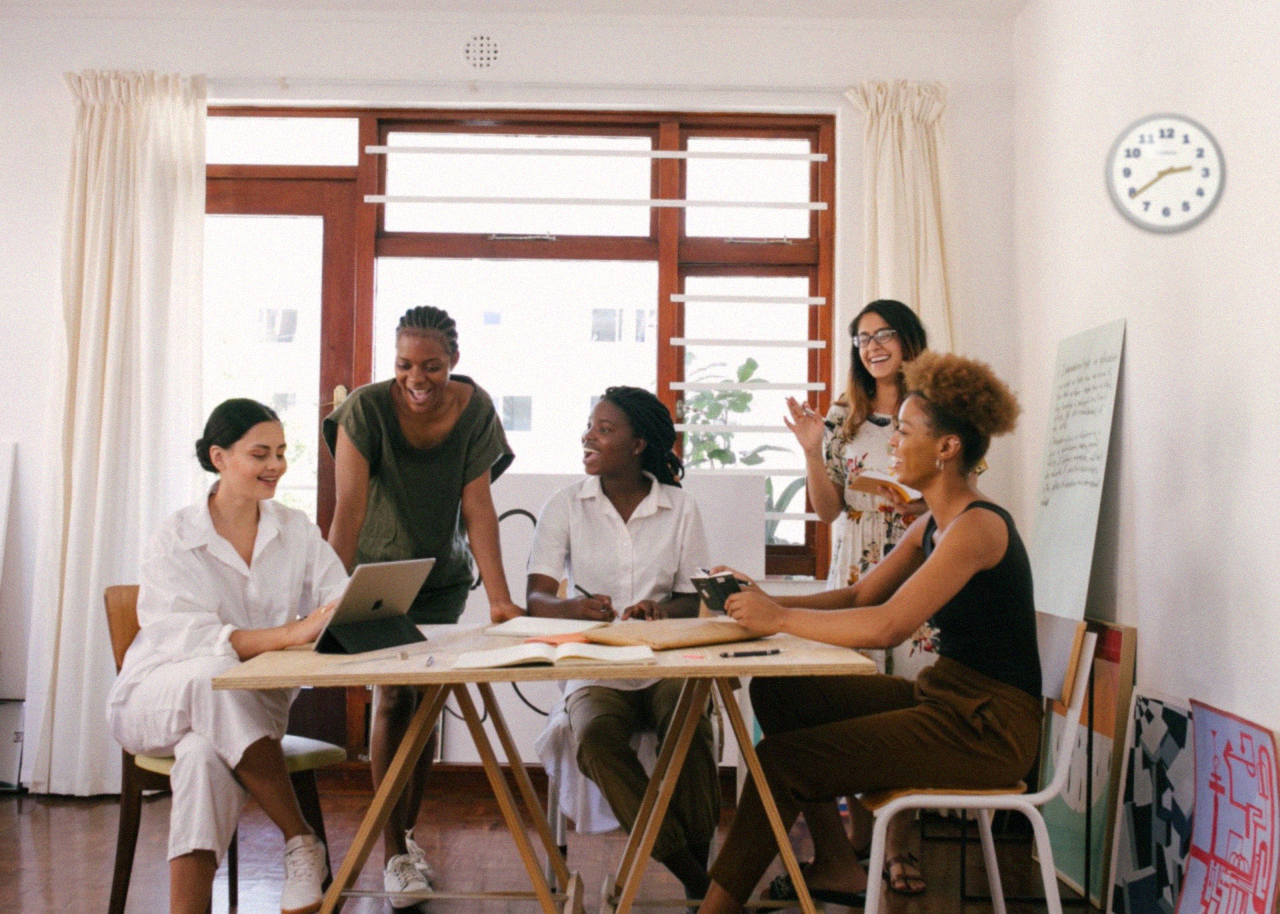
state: 2:39
